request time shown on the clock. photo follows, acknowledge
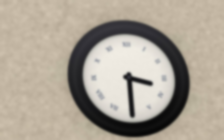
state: 3:30
